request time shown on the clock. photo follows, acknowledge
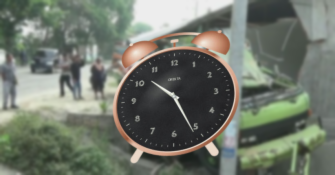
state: 10:26
